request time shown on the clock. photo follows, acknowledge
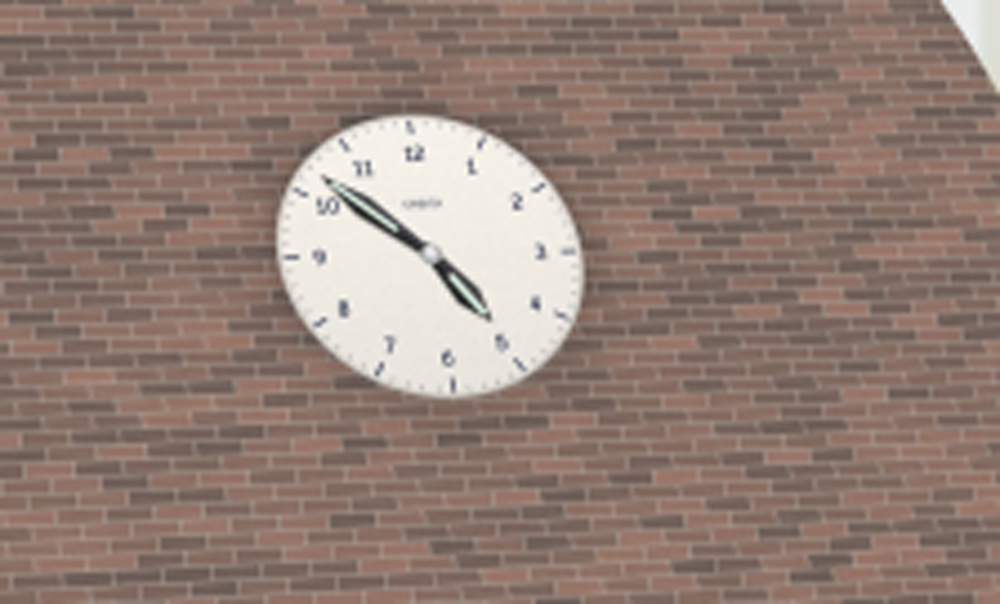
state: 4:52
